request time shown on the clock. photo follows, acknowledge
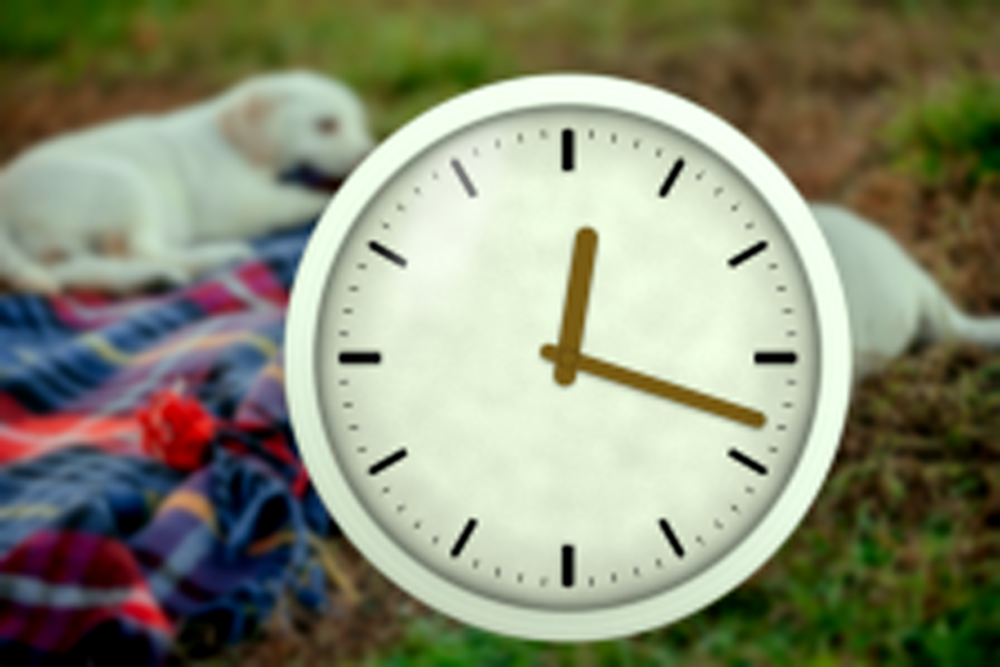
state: 12:18
